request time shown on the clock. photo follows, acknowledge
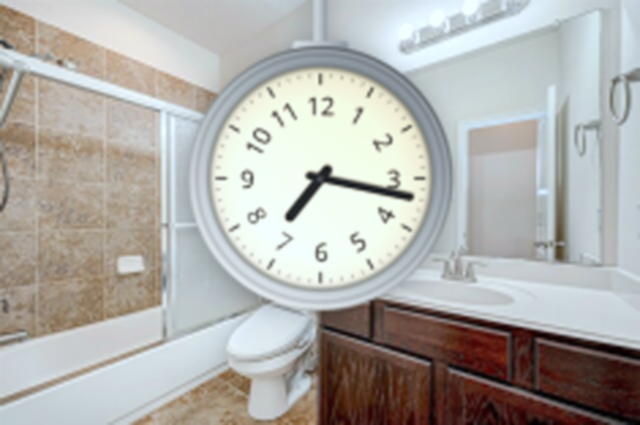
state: 7:17
